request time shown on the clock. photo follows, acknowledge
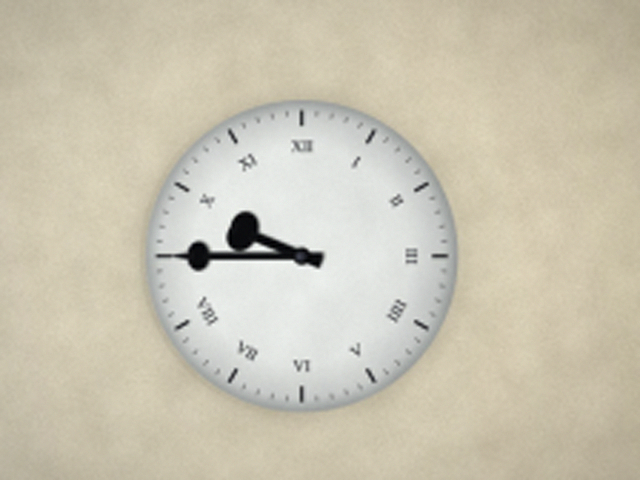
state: 9:45
